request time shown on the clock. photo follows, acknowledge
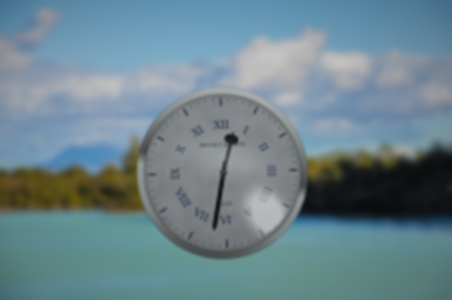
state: 12:32
